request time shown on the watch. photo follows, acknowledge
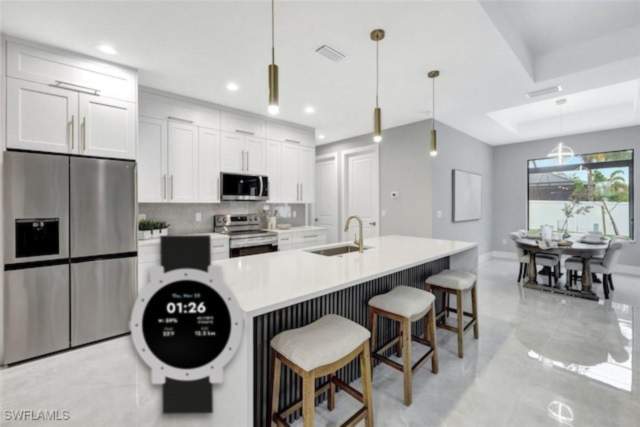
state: 1:26
